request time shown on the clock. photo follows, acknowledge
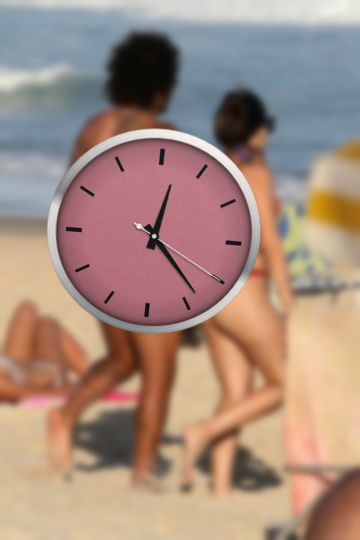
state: 12:23:20
